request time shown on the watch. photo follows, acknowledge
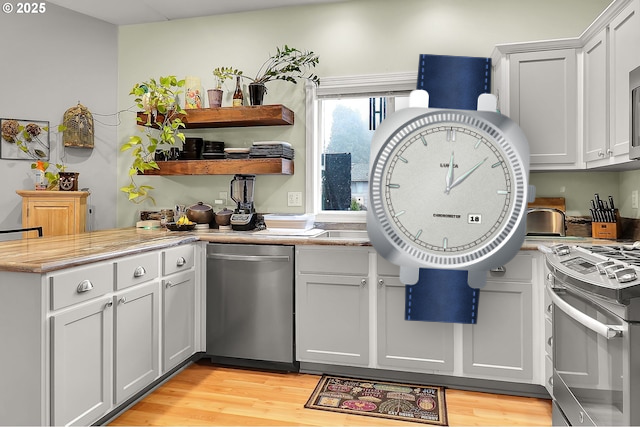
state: 12:08
